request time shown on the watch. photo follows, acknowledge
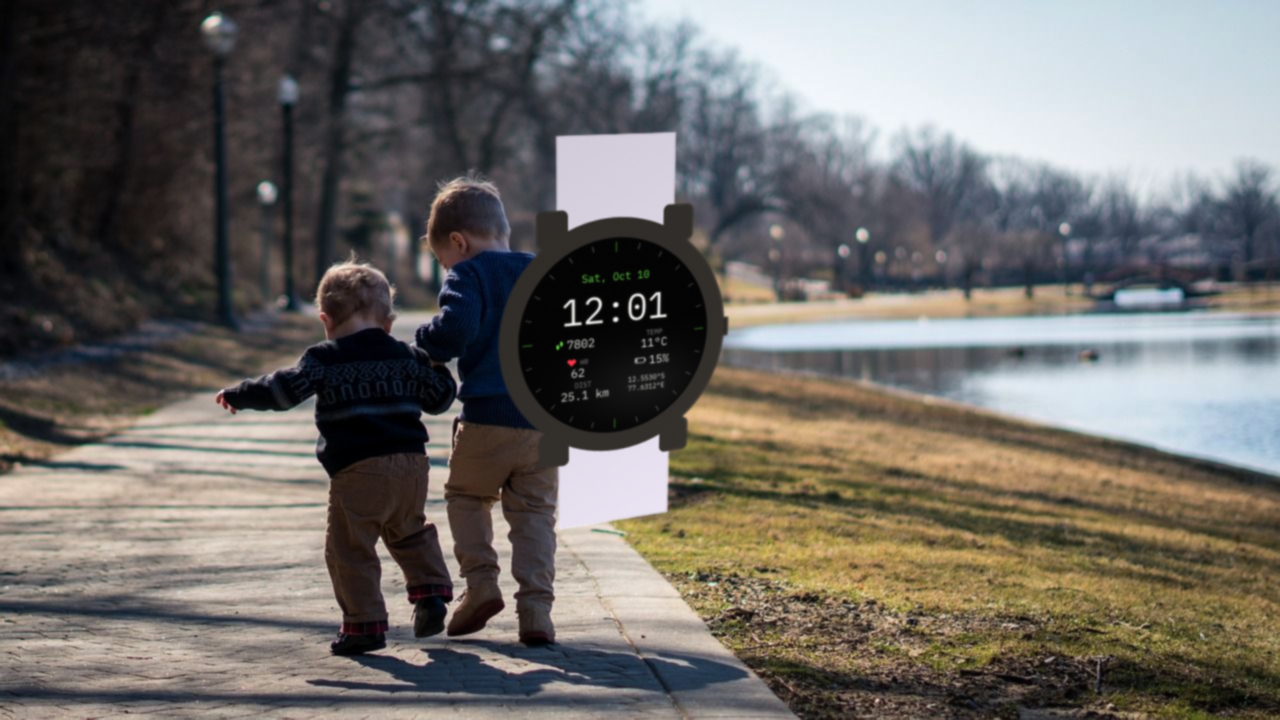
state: 12:01
